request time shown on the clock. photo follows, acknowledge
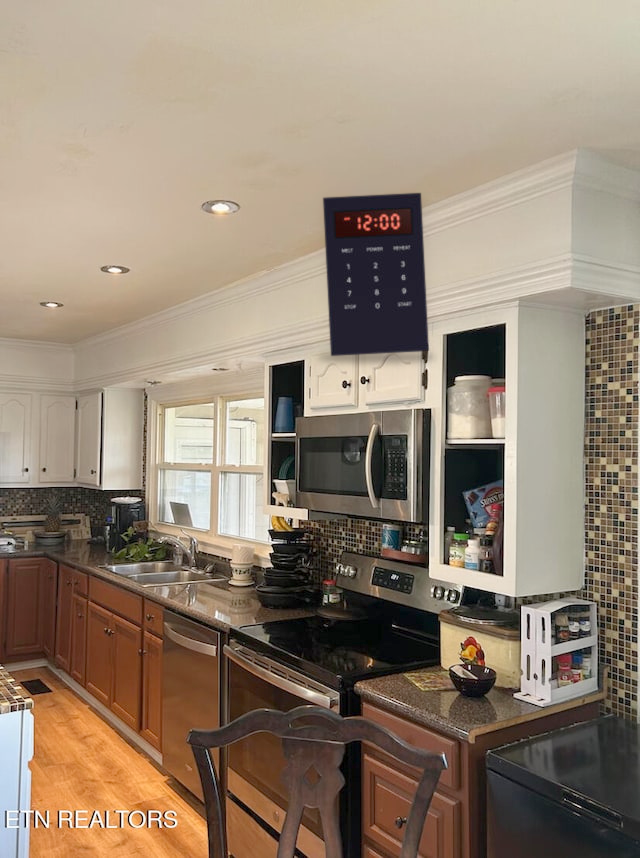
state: 12:00
